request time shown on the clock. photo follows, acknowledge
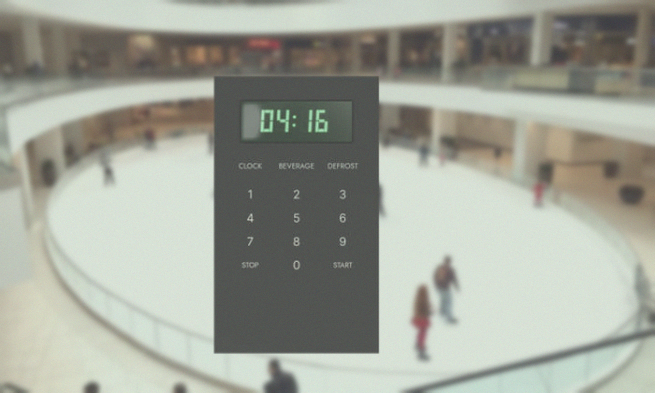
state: 4:16
